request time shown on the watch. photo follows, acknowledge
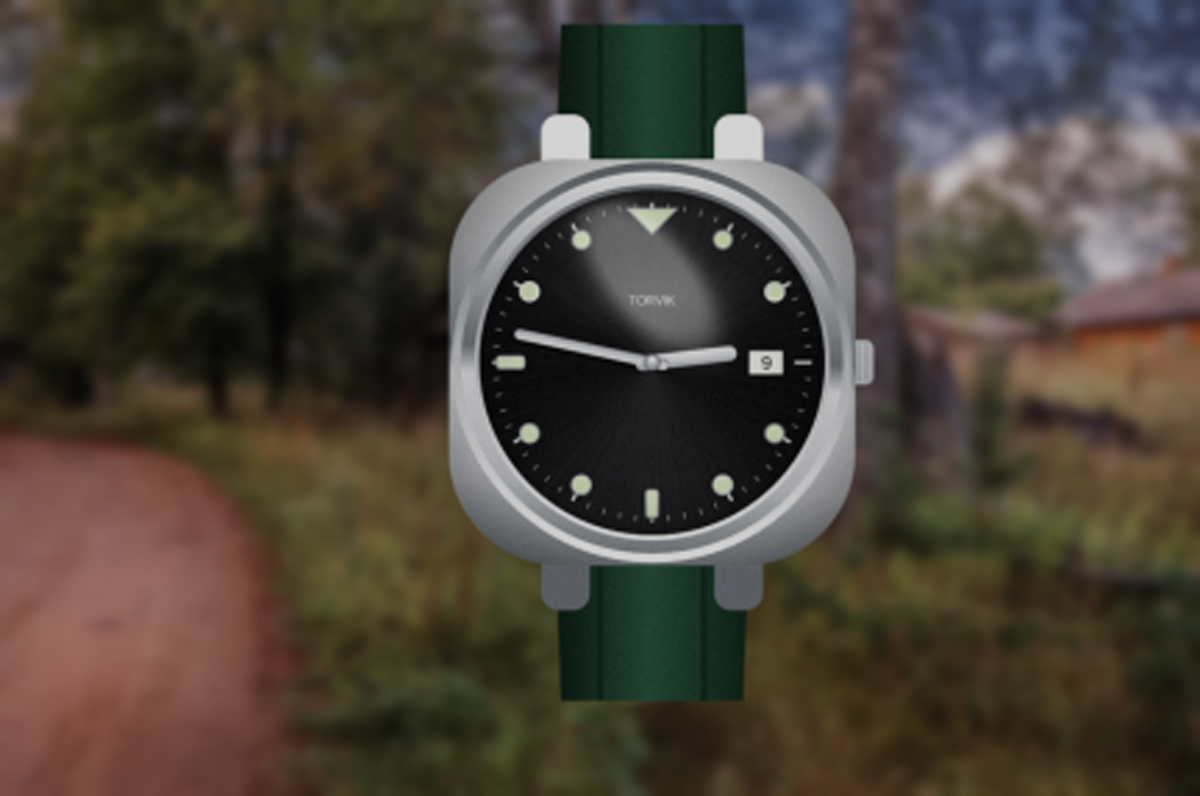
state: 2:47
